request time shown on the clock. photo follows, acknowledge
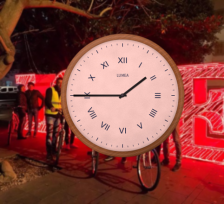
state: 1:45
